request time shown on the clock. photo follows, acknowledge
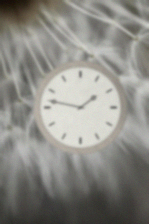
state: 1:47
